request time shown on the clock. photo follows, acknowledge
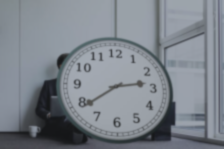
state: 2:39
